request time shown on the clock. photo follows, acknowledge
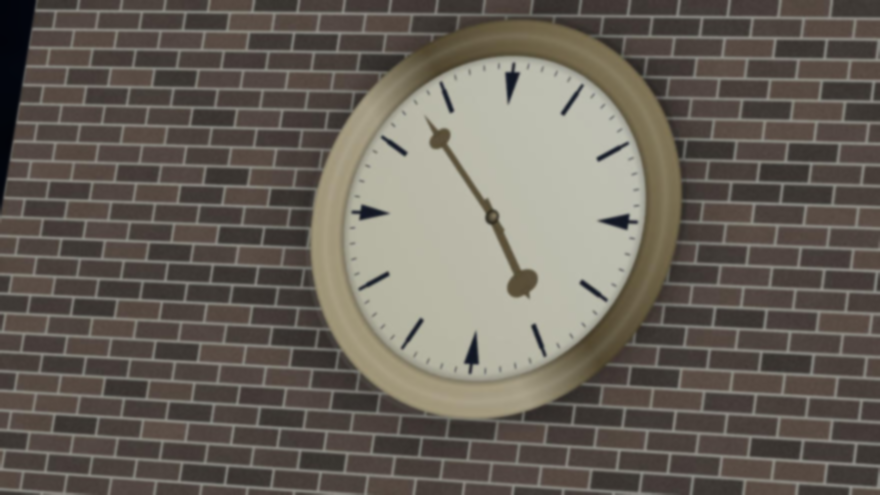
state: 4:53
